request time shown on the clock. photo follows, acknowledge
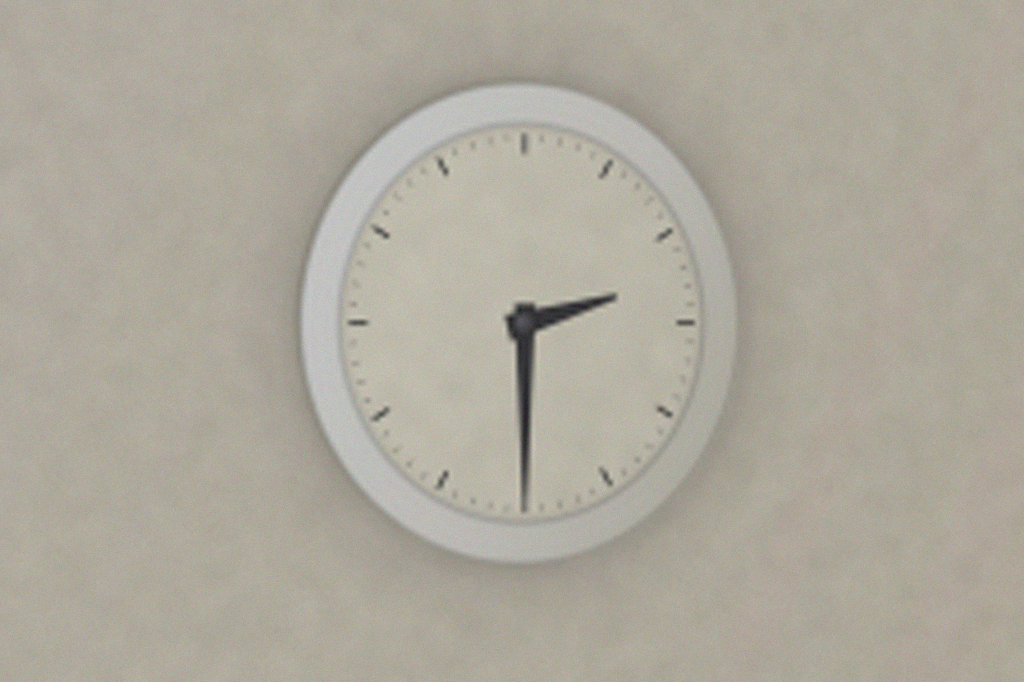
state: 2:30
